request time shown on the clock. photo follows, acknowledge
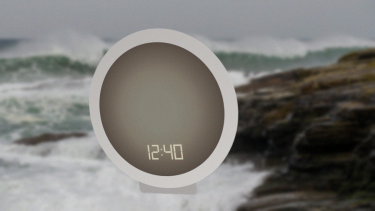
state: 12:40
